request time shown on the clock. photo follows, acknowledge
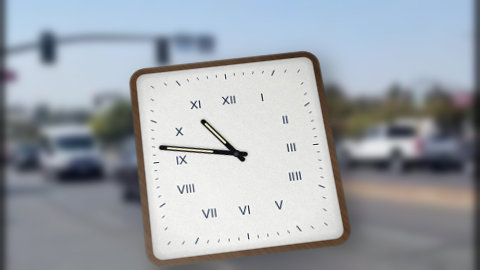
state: 10:47
